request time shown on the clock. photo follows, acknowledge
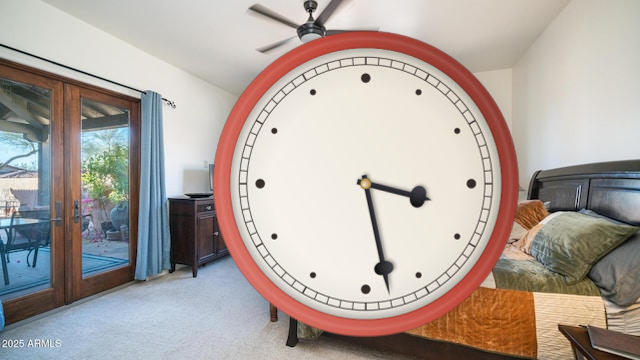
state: 3:28
